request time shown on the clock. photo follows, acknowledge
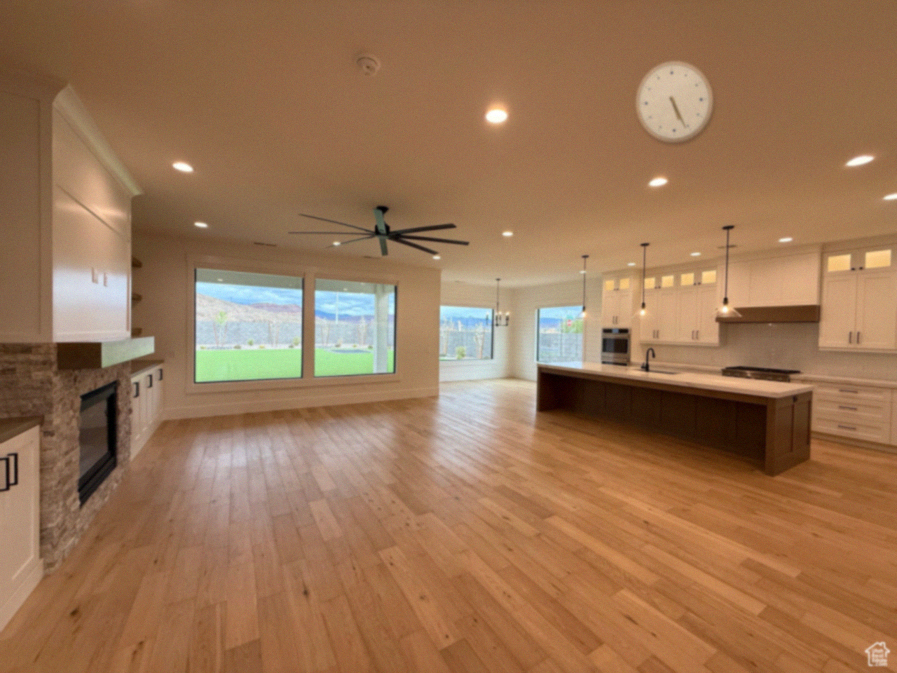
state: 5:26
